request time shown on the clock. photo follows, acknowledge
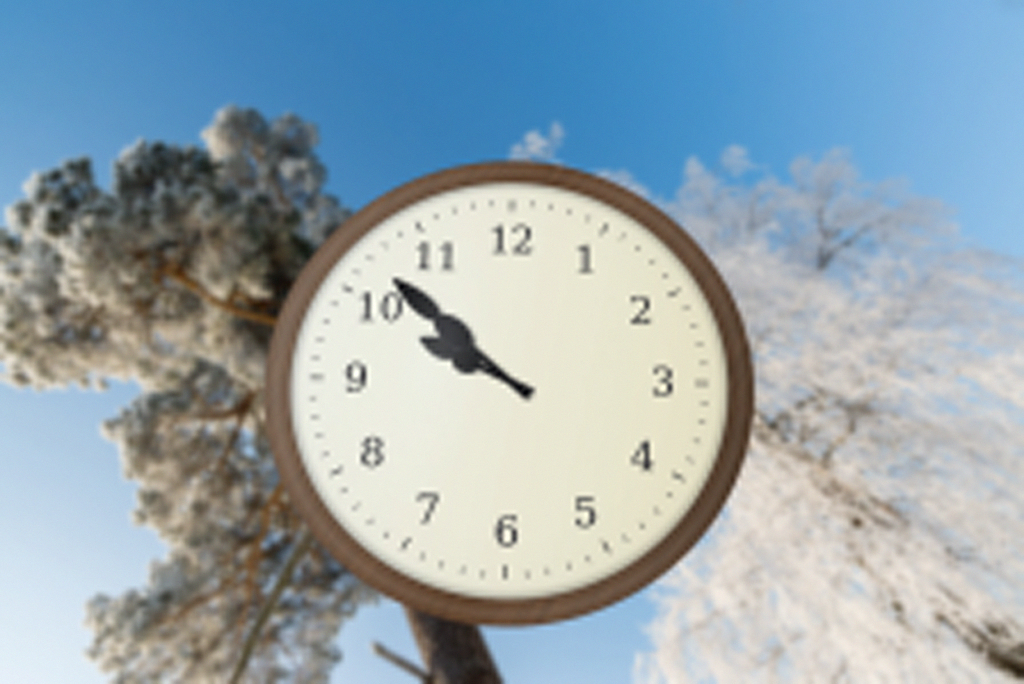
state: 9:52
